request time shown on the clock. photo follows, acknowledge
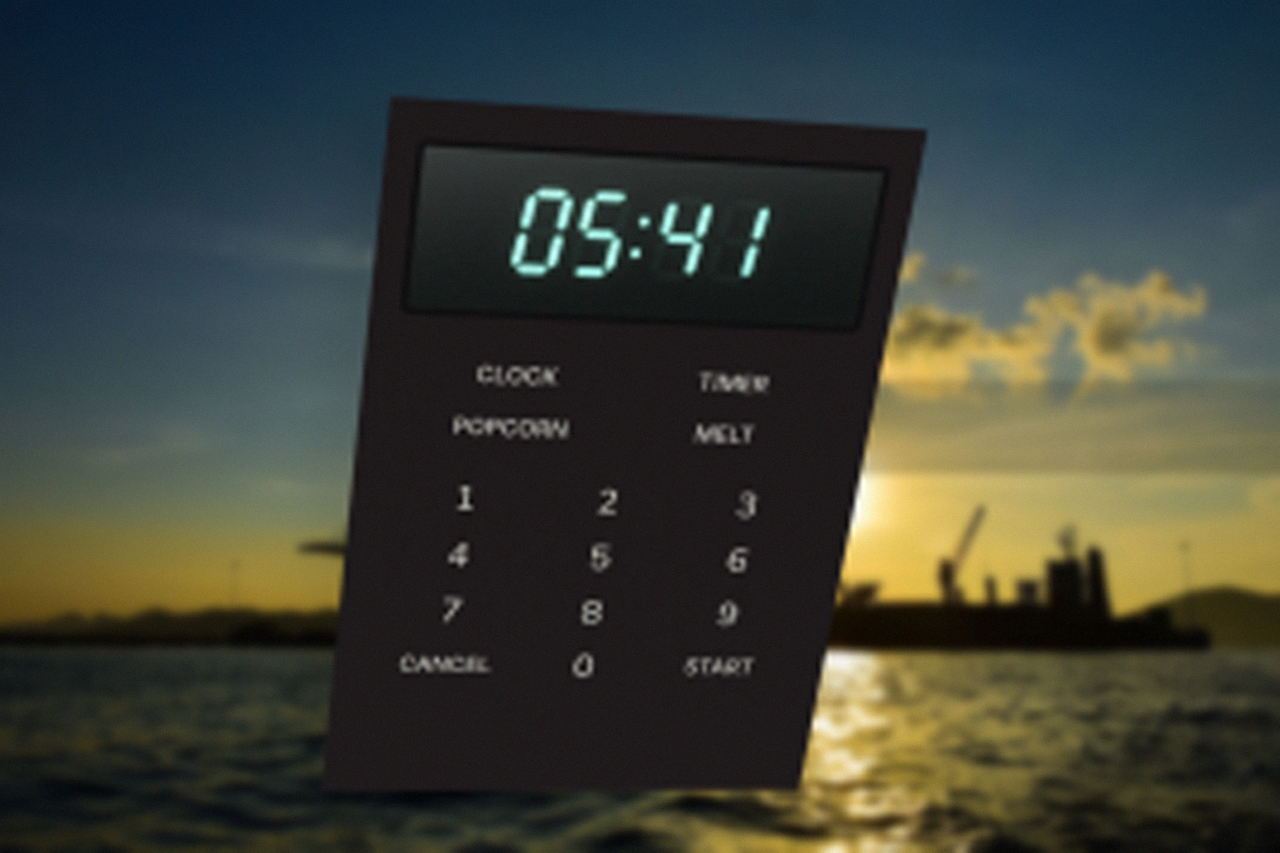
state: 5:41
